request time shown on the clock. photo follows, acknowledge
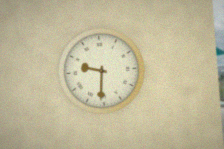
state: 9:31
